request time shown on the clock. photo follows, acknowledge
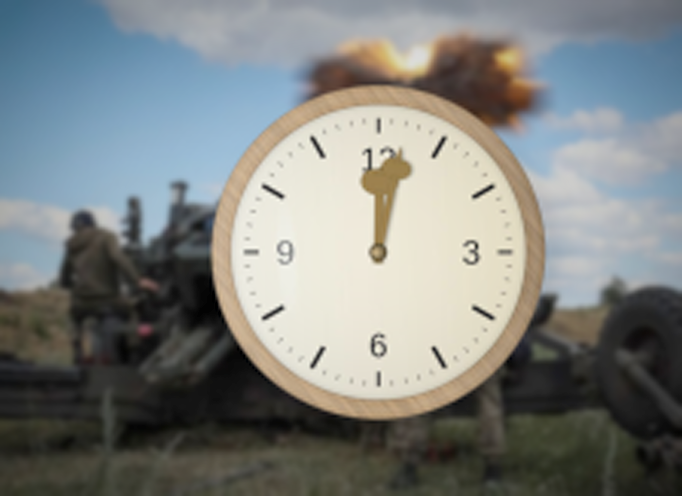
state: 12:02
